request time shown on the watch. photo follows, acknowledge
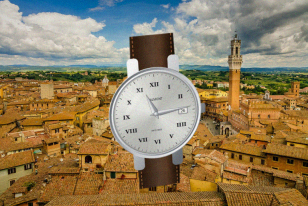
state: 11:14
